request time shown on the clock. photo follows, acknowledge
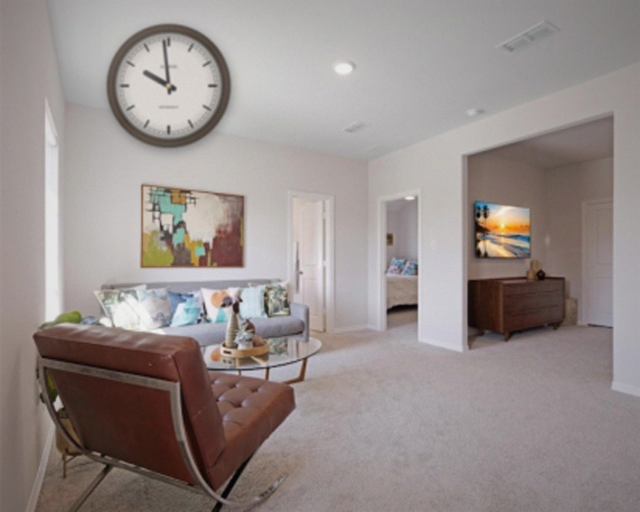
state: 9:59
